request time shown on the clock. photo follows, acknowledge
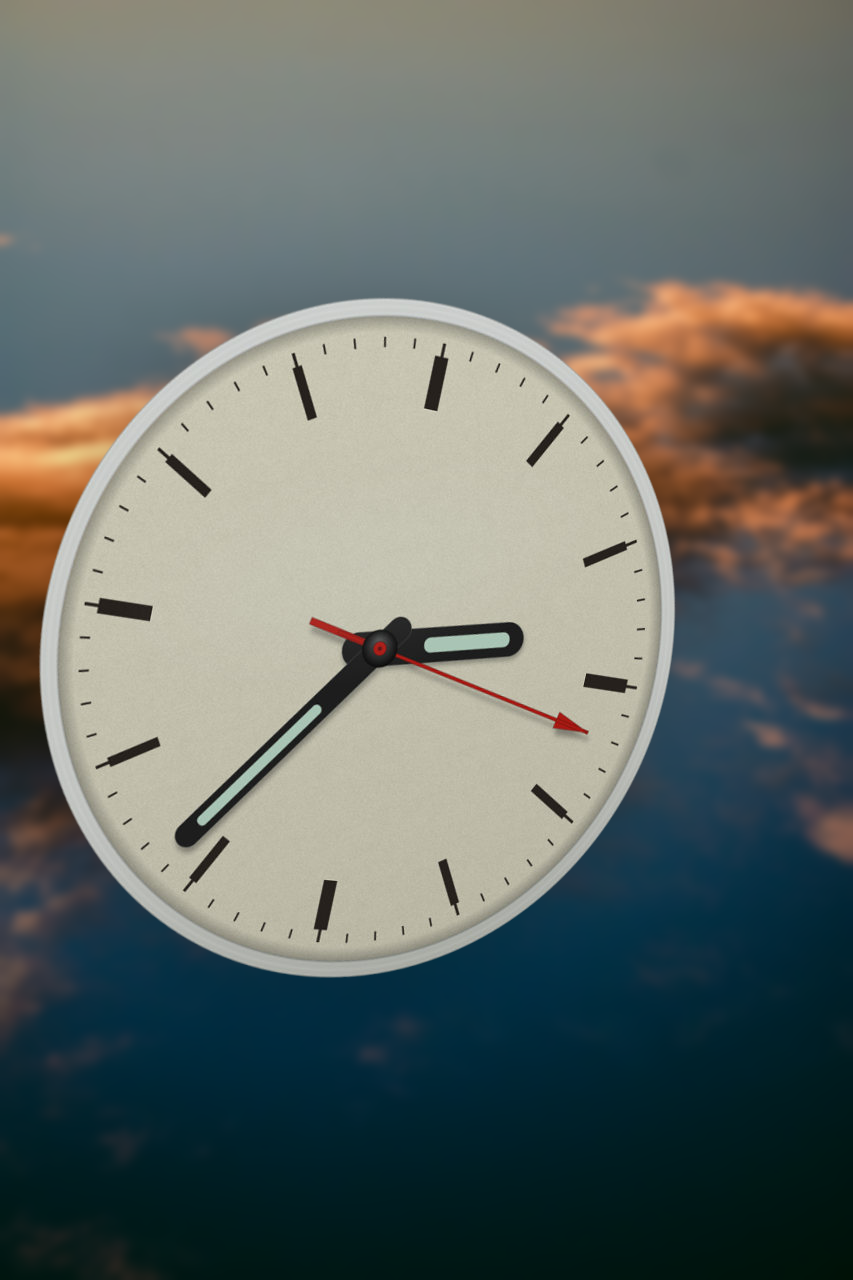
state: 2:36:17
